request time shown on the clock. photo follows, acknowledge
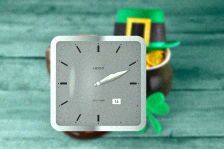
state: 2:11
